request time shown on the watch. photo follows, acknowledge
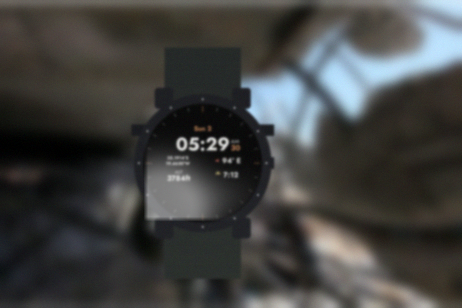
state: 5:29
